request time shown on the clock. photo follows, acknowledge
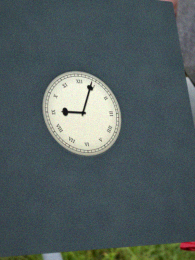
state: 9:04
